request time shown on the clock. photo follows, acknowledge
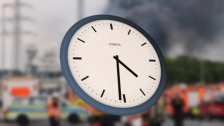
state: 4:31
